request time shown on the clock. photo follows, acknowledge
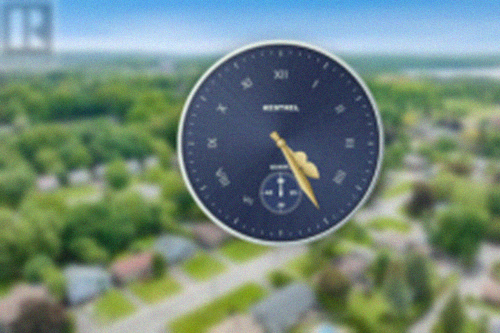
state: 4:25
